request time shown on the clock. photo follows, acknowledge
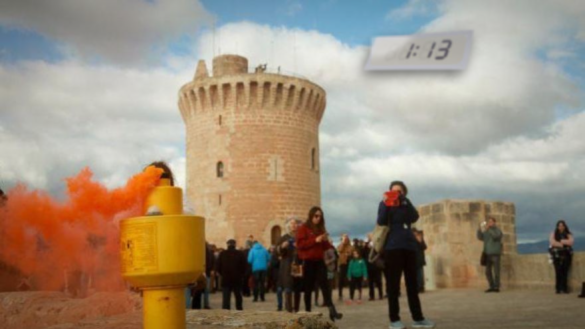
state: 1:13
